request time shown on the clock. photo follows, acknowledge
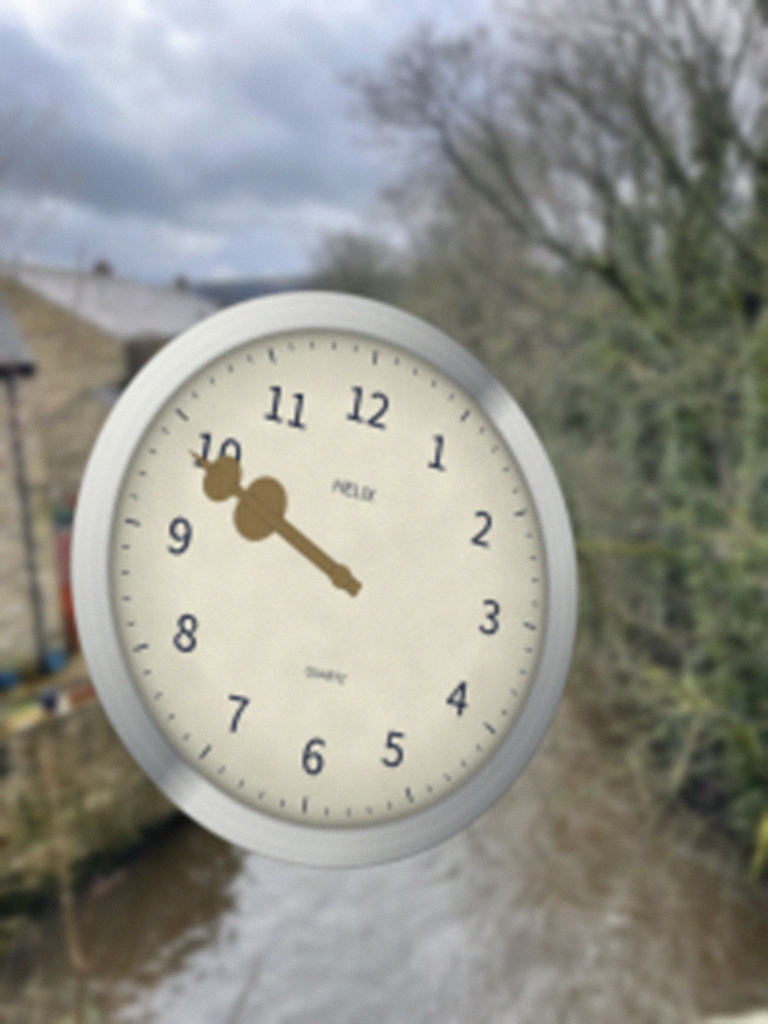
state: 9:49
